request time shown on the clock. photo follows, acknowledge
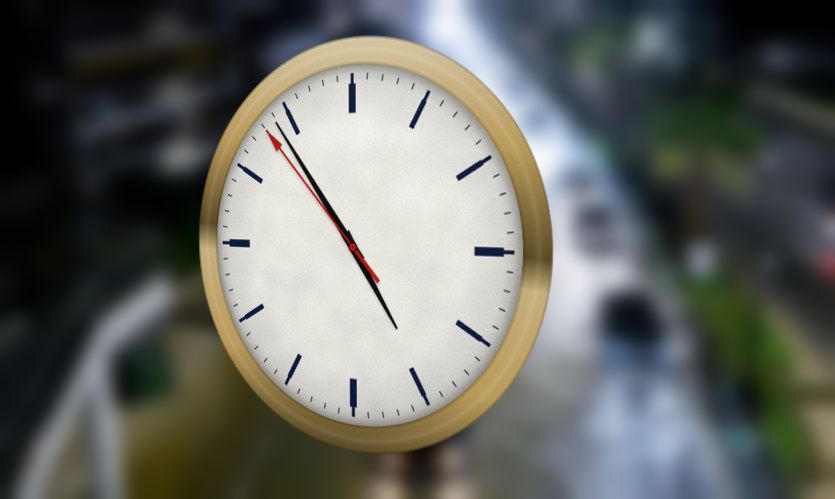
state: 4:53:53
